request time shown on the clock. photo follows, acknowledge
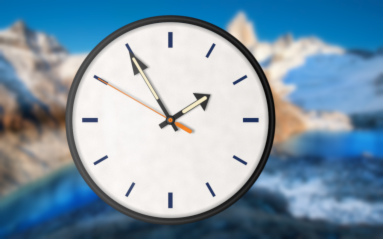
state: 1:54:50
